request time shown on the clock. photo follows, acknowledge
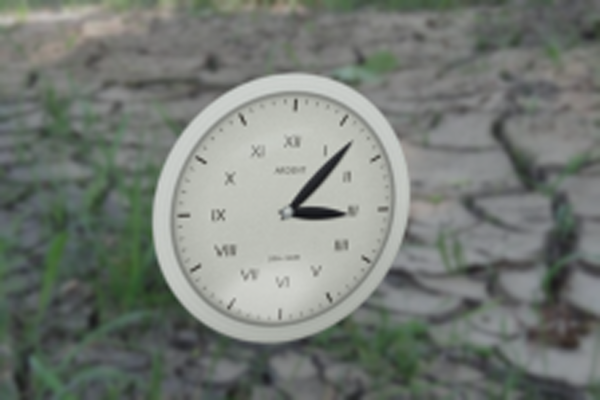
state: 3:07
